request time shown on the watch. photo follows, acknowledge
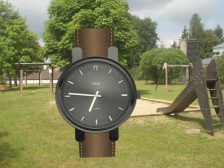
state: 6:46
